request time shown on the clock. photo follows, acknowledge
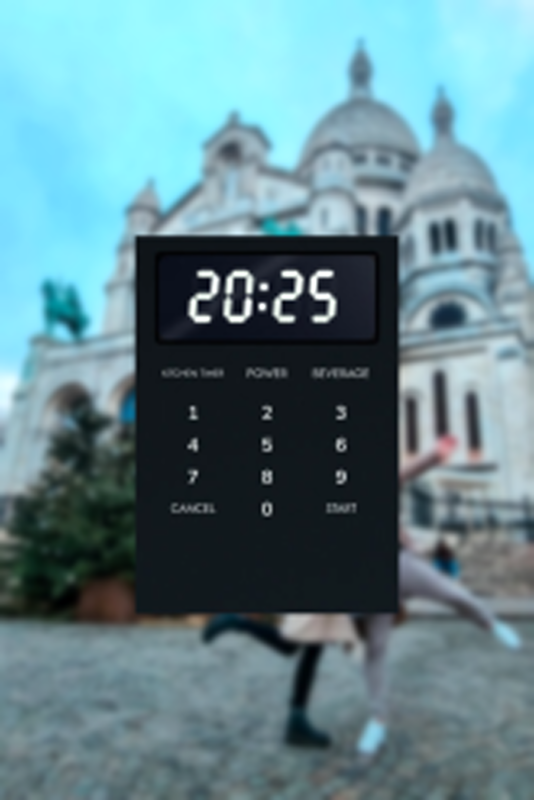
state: 20:25
